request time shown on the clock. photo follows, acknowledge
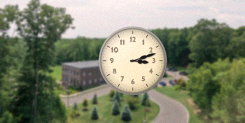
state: 3:12
